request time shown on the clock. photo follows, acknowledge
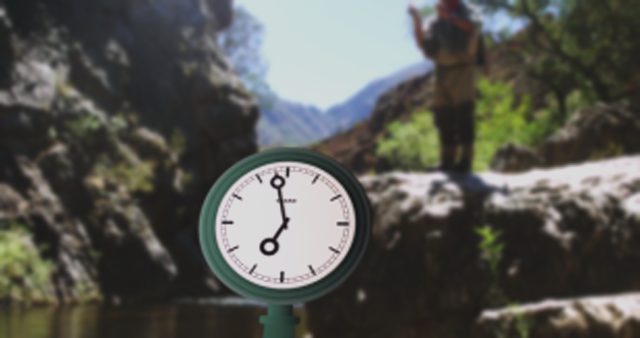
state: 6:58
